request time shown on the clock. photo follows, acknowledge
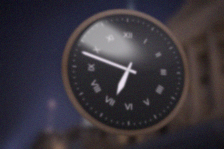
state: 6:48
